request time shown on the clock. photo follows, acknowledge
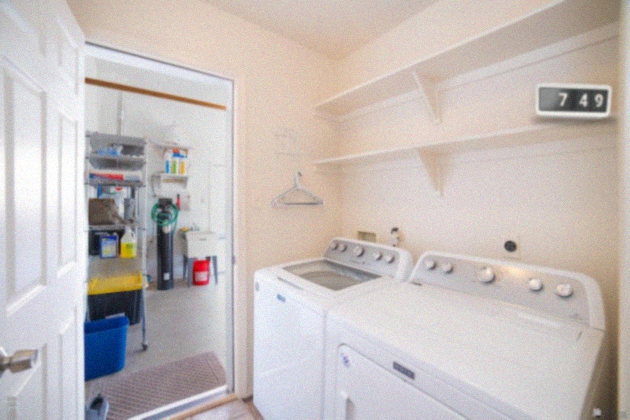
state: 7:49
